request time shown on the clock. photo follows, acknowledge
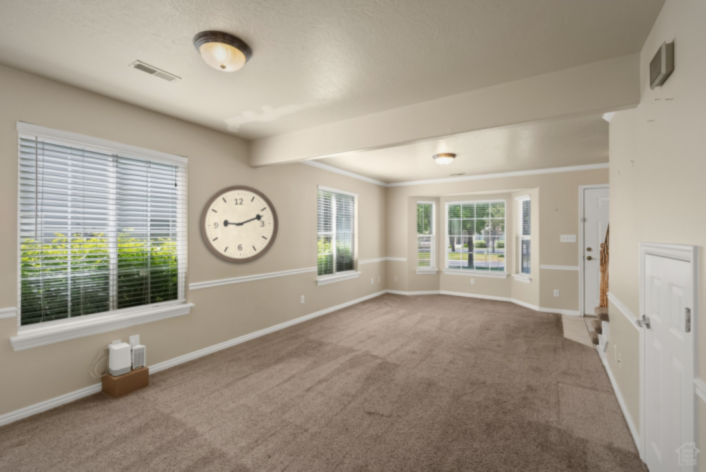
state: 9:12
